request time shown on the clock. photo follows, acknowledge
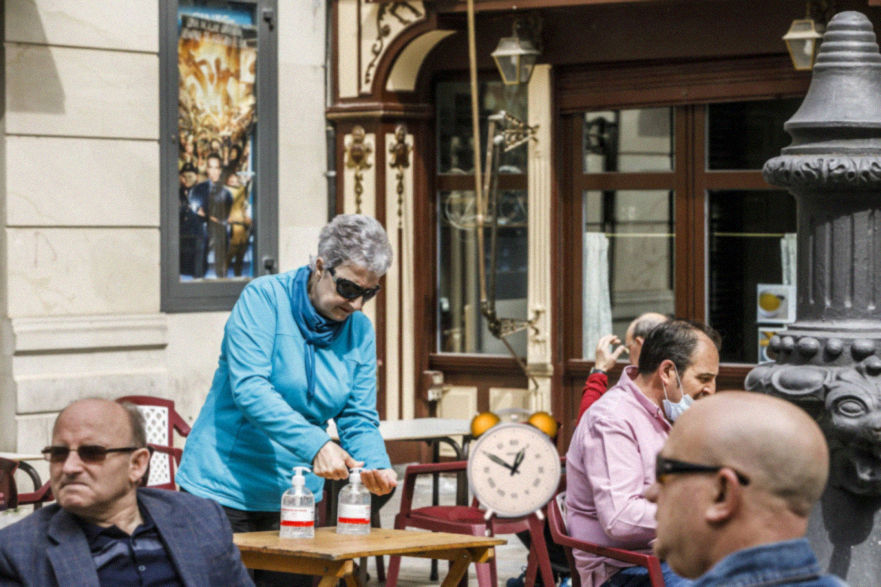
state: 12:50
